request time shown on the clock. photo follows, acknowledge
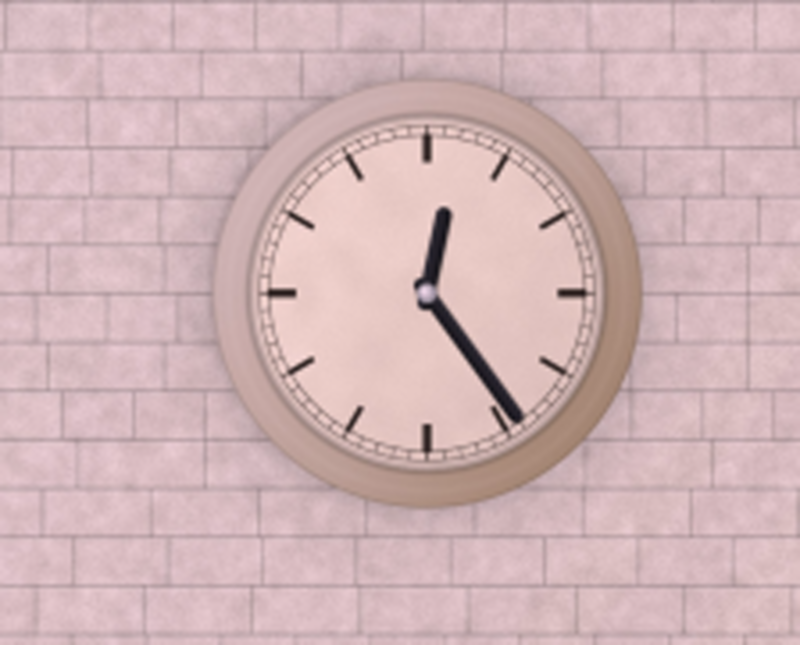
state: 12:24
